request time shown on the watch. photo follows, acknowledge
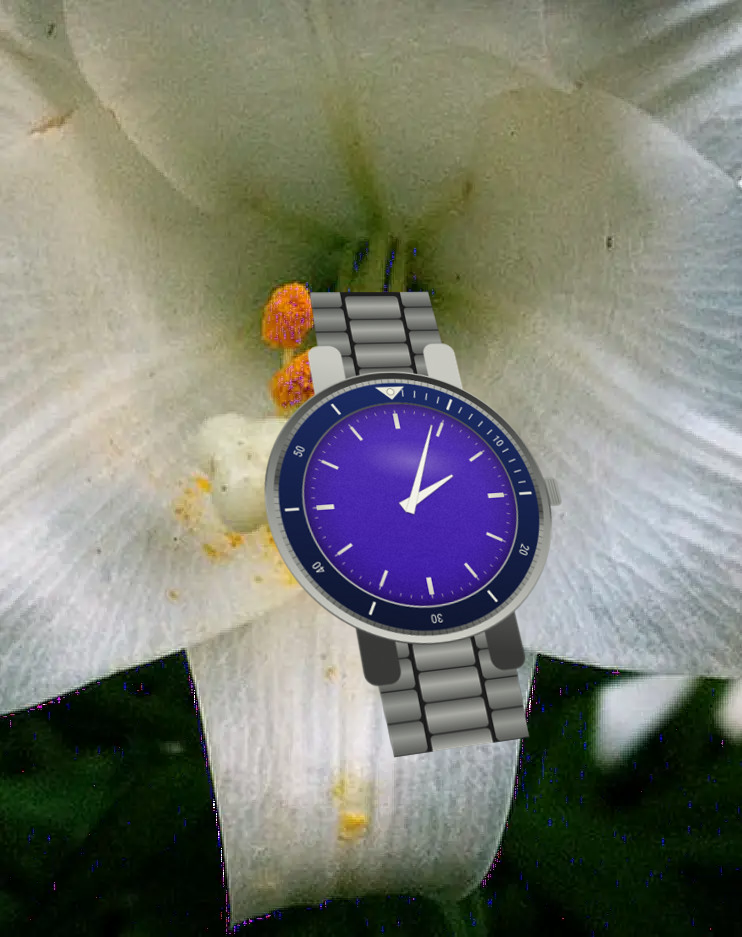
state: 2:04
